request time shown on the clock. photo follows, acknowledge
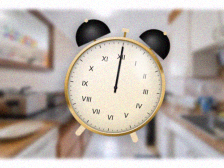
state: 12:00
